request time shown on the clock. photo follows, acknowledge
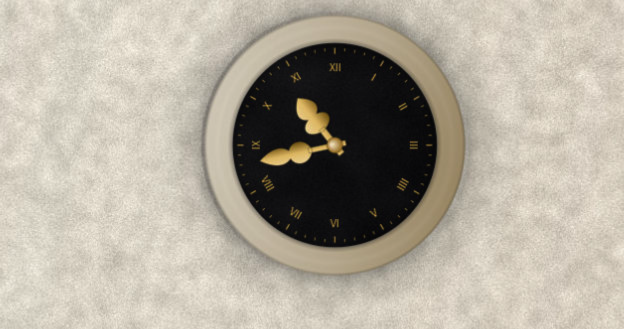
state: 10:43
